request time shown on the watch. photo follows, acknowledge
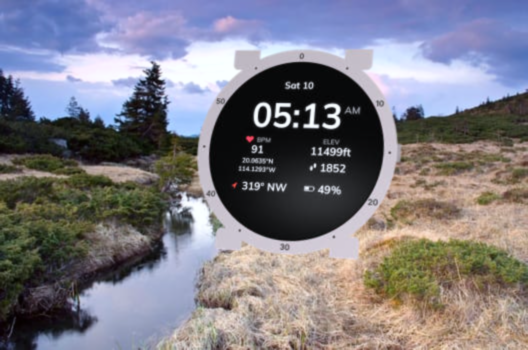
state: 5:13
